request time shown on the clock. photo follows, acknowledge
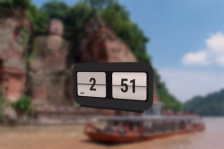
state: 2:51
